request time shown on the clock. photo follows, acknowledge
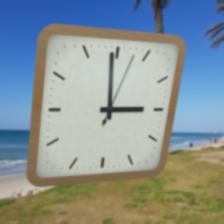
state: 2:59:03
